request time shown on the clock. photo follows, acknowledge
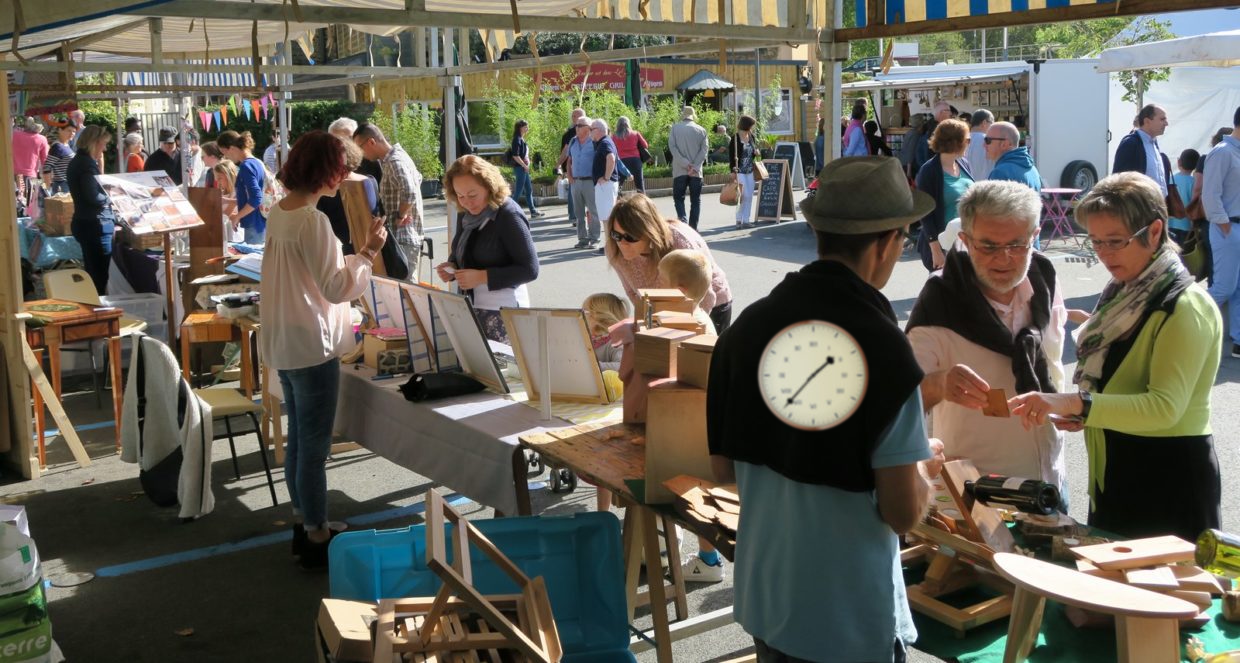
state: 1:37
